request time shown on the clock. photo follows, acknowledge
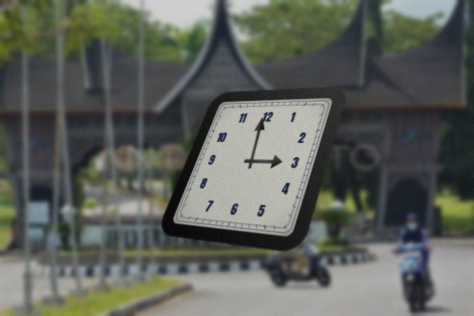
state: 2:59
